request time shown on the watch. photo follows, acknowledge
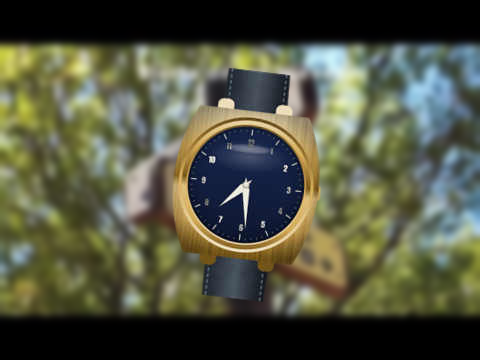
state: 7:29
